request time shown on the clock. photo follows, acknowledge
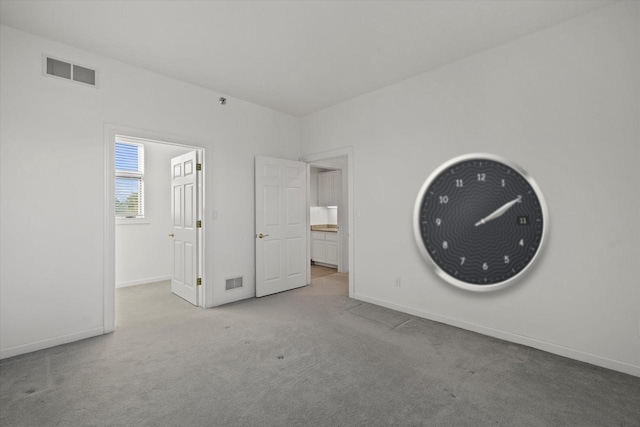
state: 2:10
